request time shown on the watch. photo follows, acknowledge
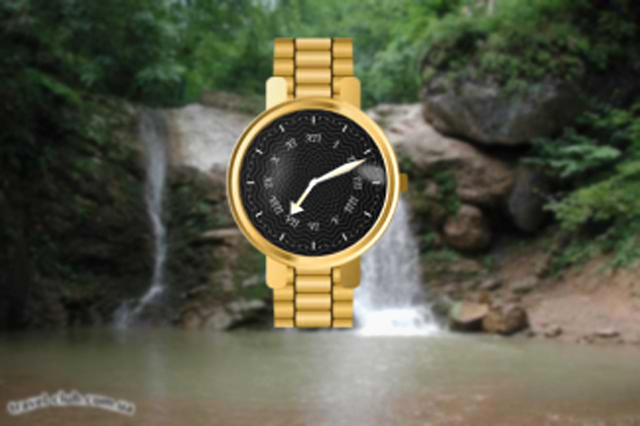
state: 7:11
